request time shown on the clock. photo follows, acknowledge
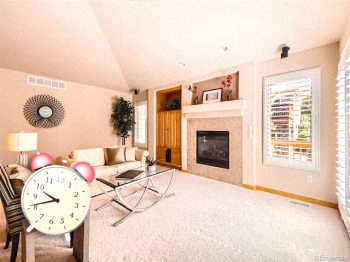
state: 9:41
